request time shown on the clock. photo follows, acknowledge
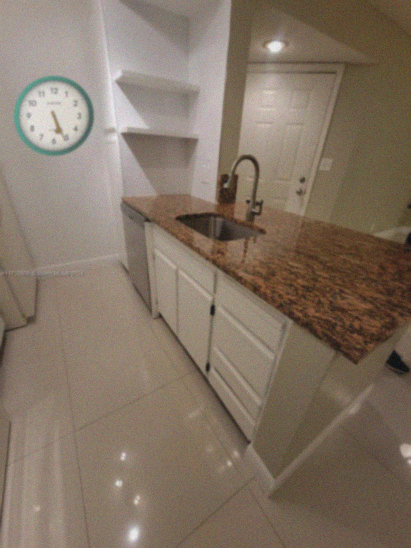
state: 5:26
